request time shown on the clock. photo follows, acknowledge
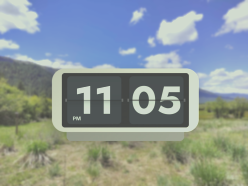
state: 11:05
